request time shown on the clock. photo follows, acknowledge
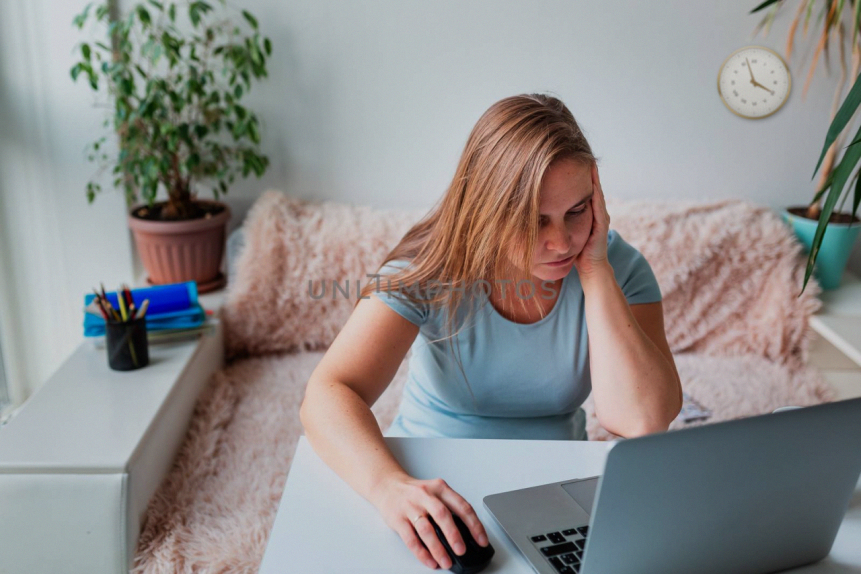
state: 3:57
